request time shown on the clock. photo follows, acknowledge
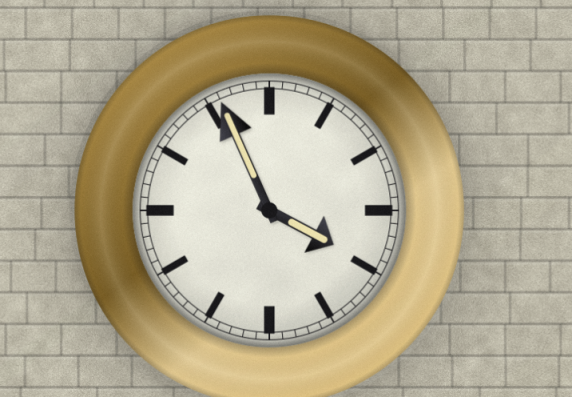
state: 3:56
